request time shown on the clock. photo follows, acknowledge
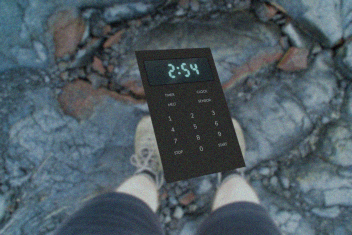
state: 2:54
